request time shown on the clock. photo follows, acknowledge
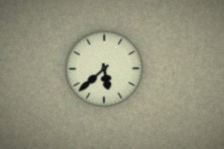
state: 5:38
